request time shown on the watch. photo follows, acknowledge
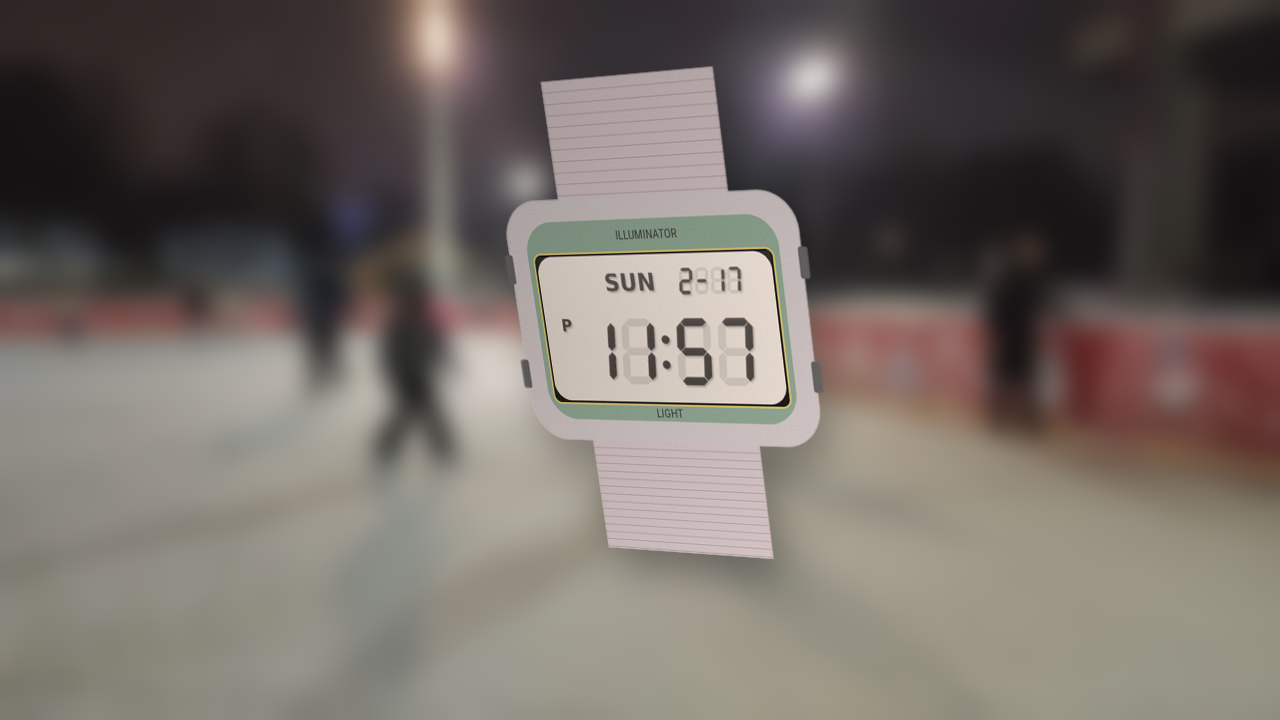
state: 11:57
